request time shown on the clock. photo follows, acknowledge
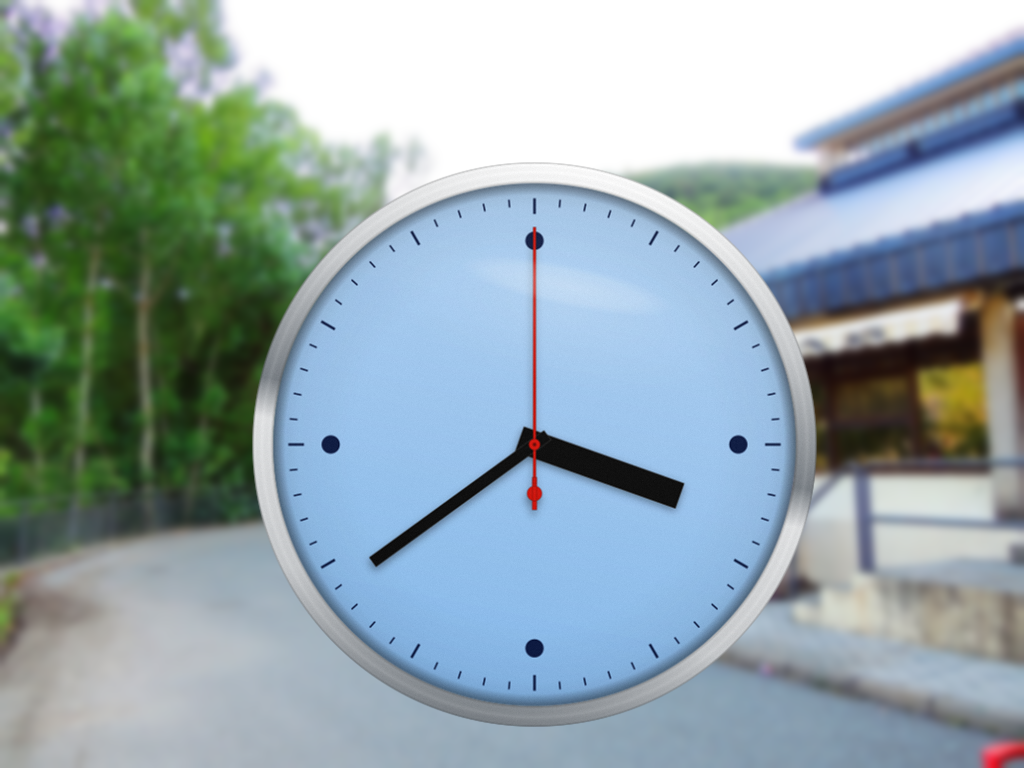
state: 3:39:00
